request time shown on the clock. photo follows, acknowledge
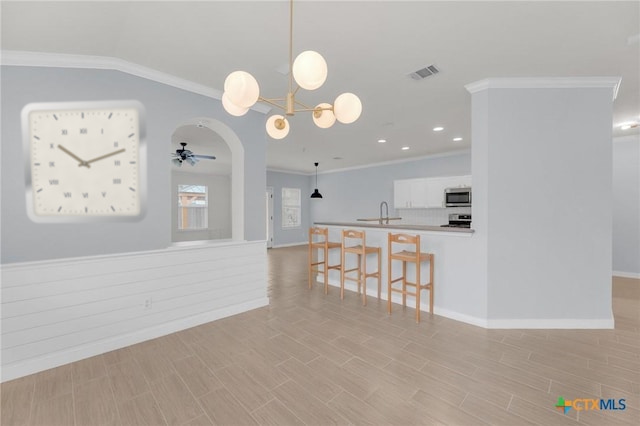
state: 10:12
